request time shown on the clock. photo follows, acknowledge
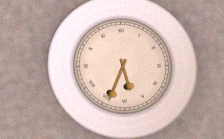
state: 5:34
